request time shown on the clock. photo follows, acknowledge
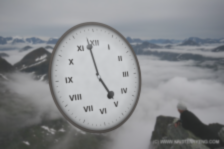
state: 4:58
